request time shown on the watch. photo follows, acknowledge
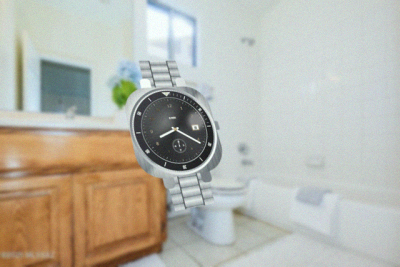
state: 8:21
